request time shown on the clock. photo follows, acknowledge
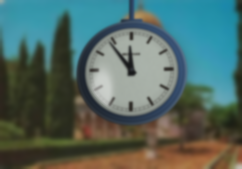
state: 11:54
